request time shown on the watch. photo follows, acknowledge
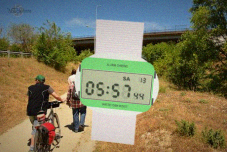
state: 5:57:44
